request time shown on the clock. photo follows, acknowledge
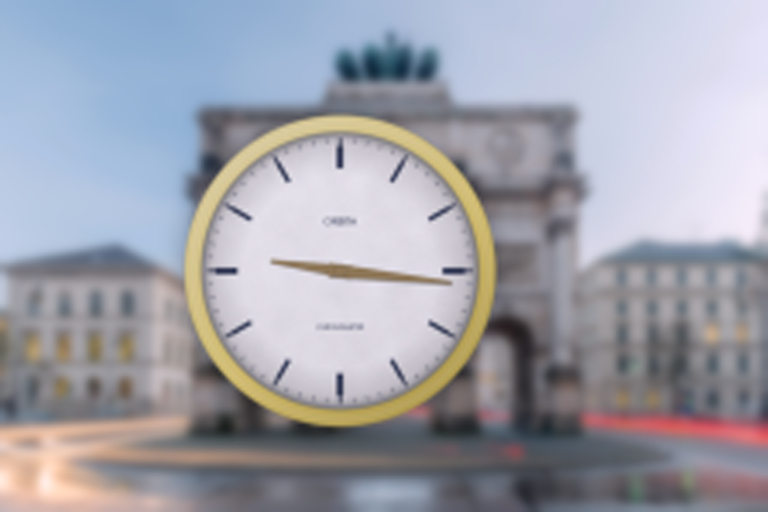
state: 9:16
